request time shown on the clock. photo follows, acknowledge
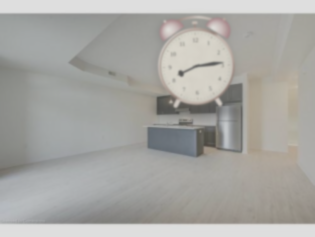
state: 8:14
